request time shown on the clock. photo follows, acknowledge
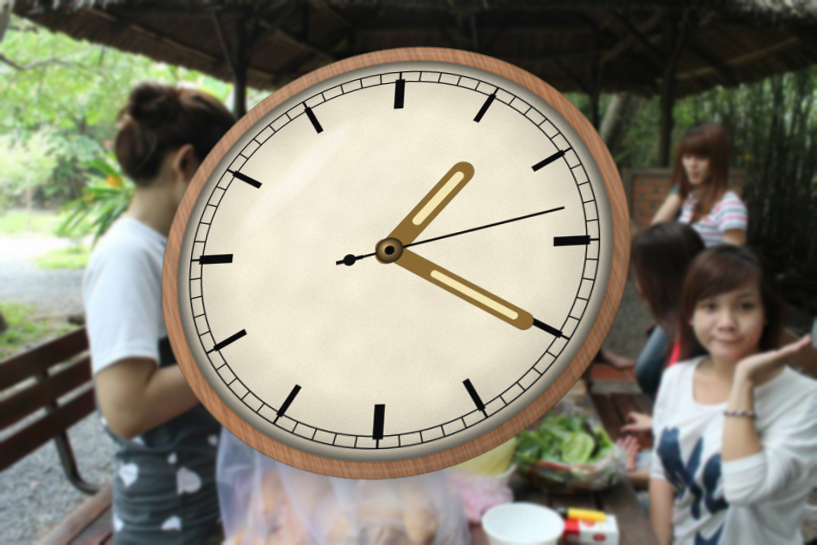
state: 1:20:13
